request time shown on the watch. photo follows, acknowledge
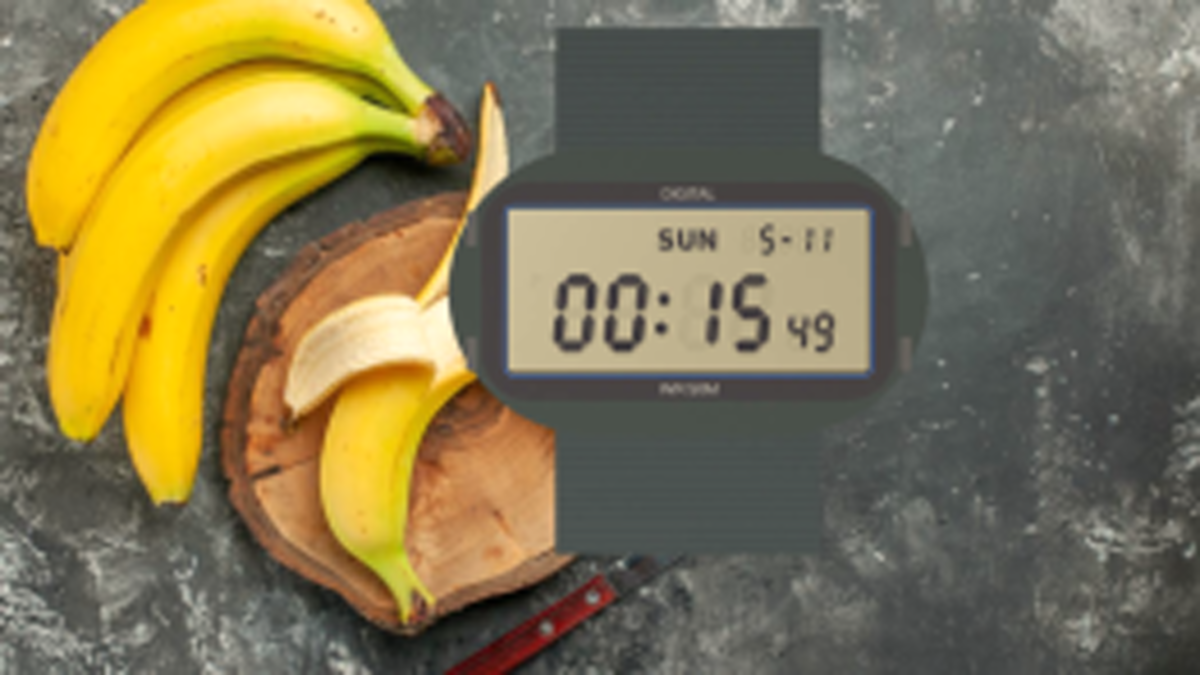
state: 0:15:49
